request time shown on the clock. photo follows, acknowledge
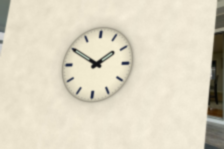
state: 1:50
